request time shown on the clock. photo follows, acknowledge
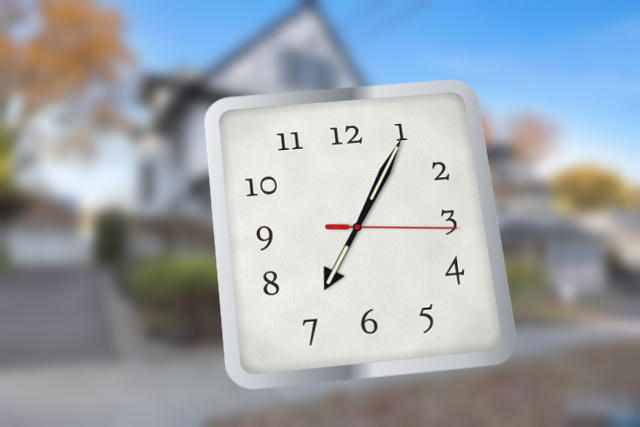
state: 7:05:16
